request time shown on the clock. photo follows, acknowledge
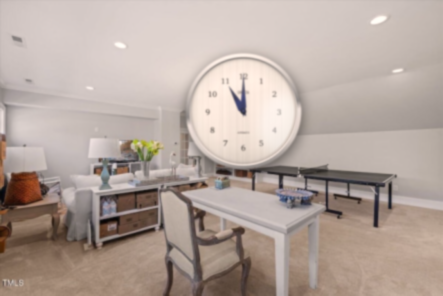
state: 11:00
